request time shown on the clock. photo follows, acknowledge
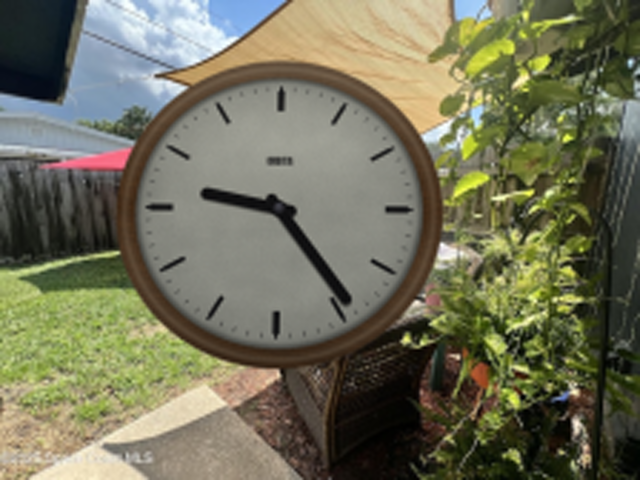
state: 9:24
